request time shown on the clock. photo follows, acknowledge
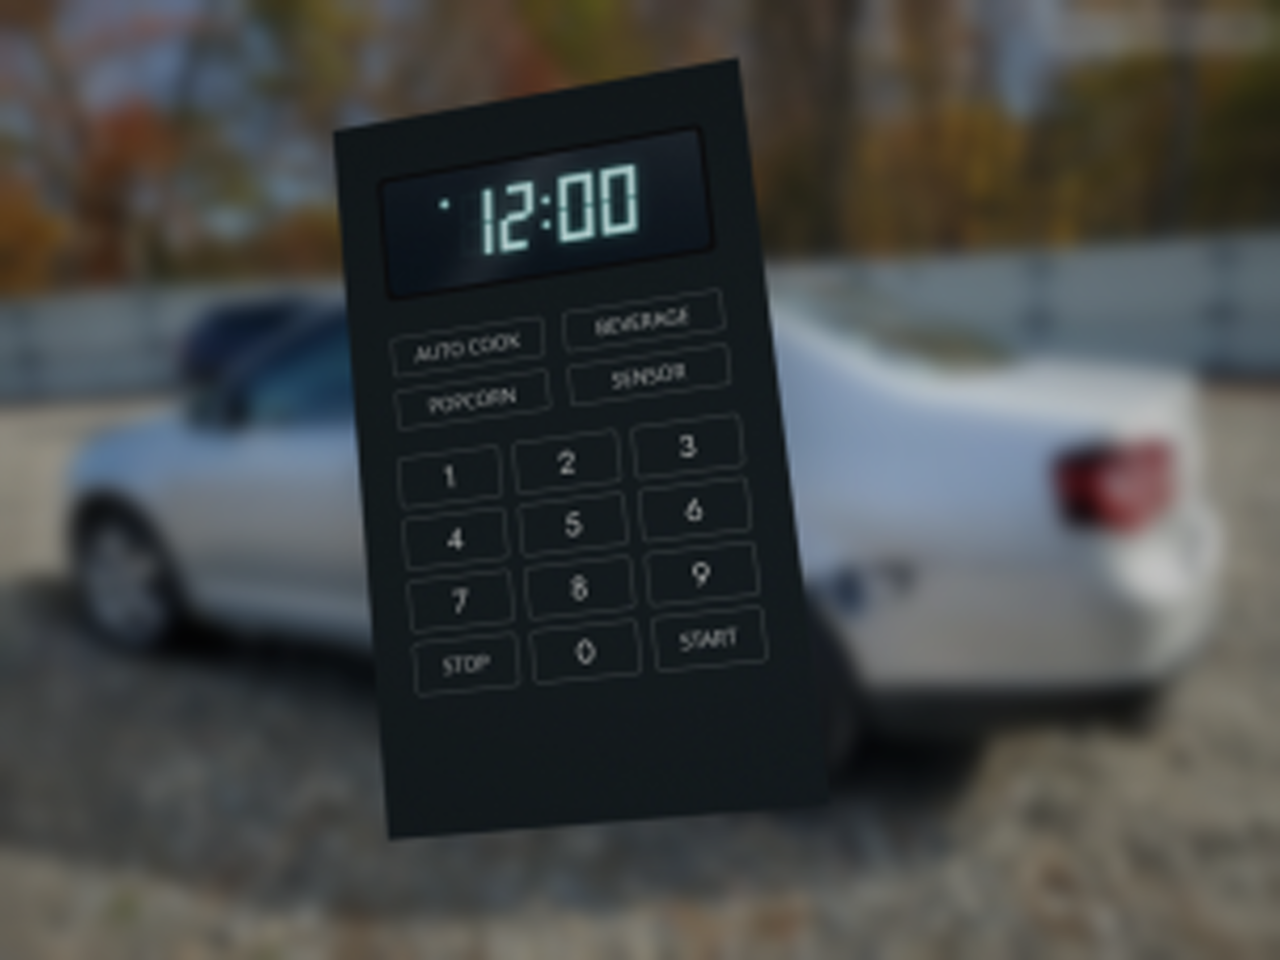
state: 12:00
